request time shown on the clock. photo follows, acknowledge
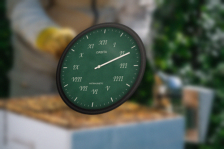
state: 2:11
